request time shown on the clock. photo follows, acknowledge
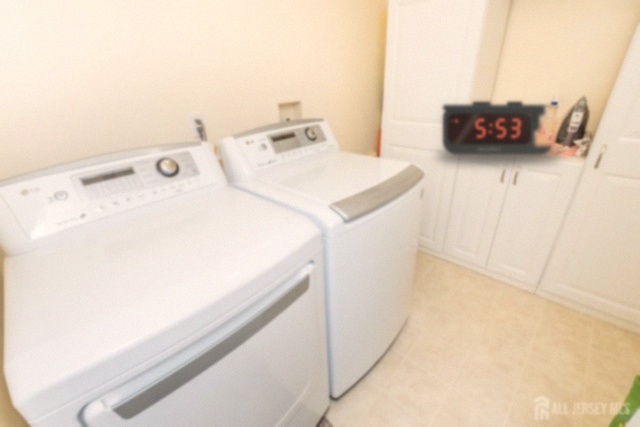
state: 5:53
